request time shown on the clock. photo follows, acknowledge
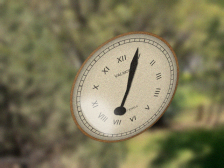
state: 7:04
